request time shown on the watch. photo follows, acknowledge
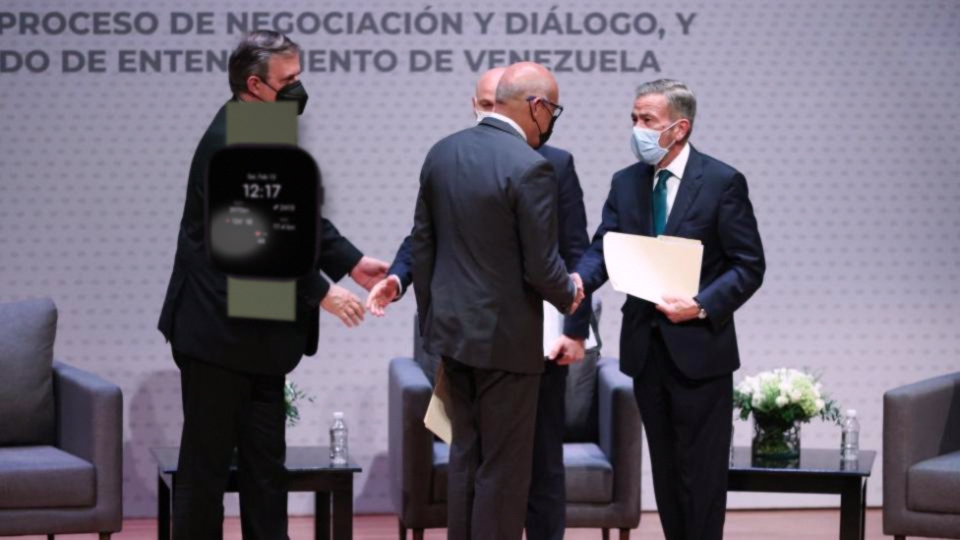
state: 12:17
